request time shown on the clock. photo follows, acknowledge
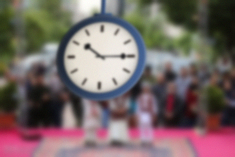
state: 10:15
